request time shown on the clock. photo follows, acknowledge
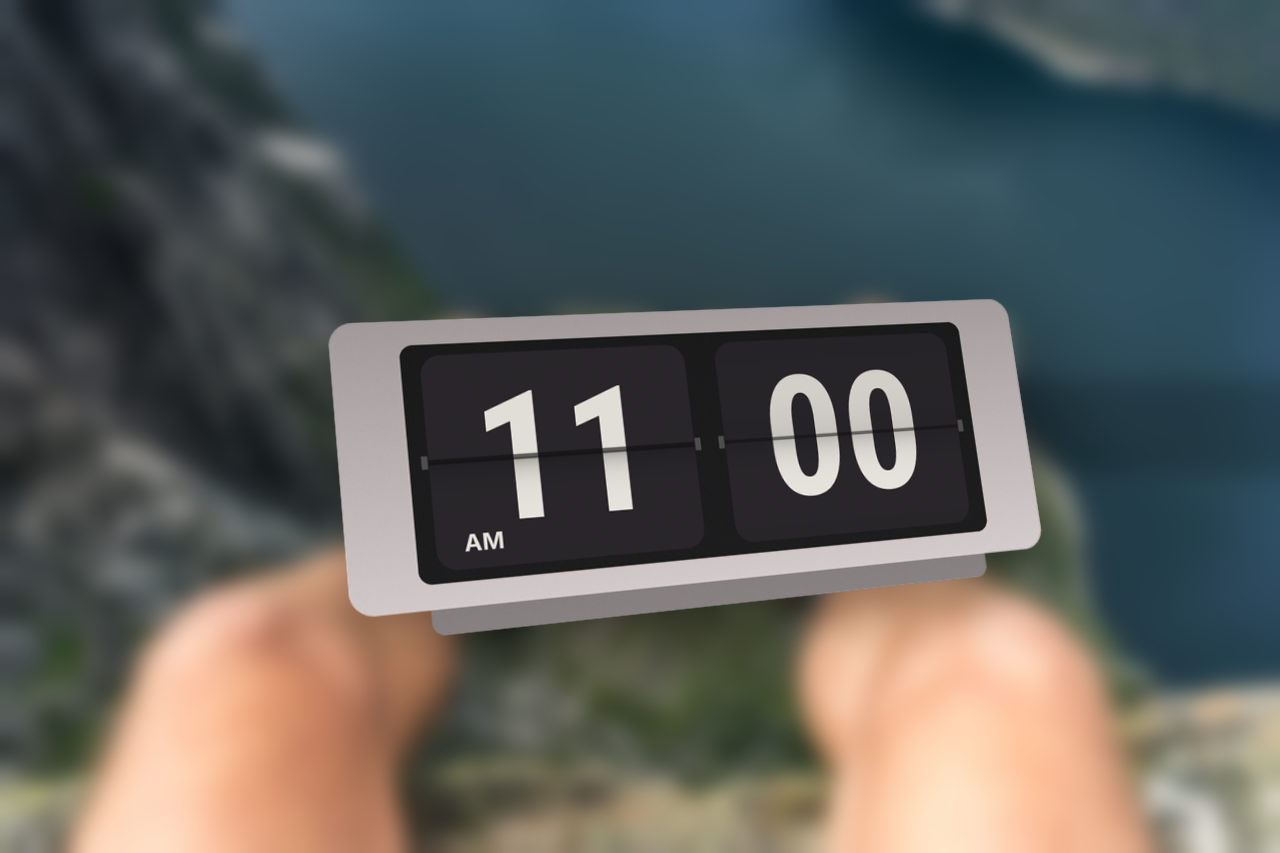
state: 11:00
